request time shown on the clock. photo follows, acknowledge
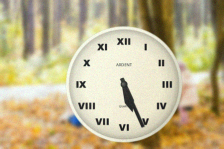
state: 5:26
